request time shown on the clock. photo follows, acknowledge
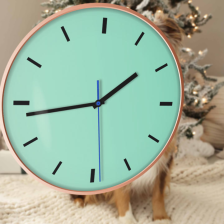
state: 1:43:29
